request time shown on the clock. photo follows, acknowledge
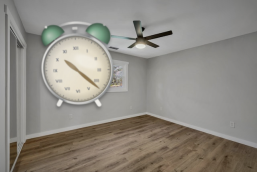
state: 10:22
